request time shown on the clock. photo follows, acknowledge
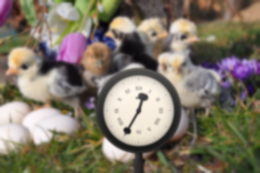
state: 12:35
